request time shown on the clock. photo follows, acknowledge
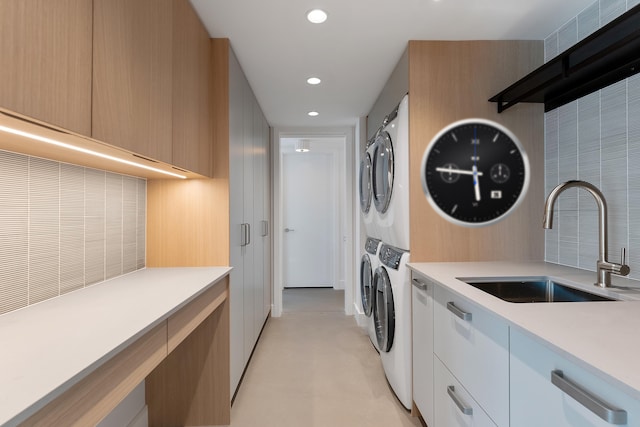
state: 5:46
